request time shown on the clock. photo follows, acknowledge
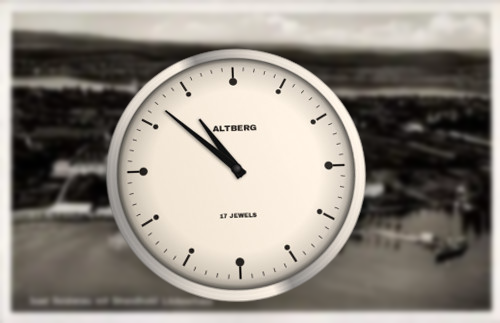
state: 10:52
